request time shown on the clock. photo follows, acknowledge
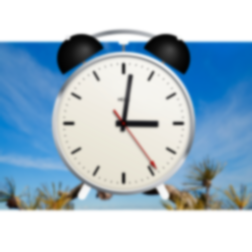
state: 3:01:24
